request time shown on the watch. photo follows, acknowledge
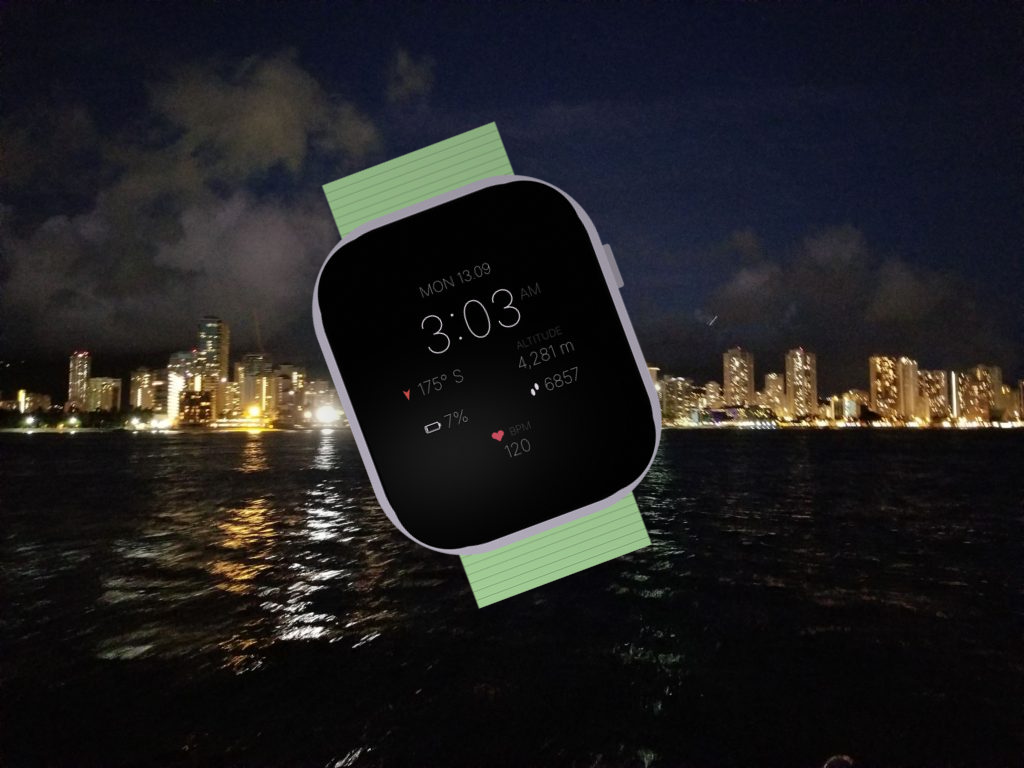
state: 3:03
